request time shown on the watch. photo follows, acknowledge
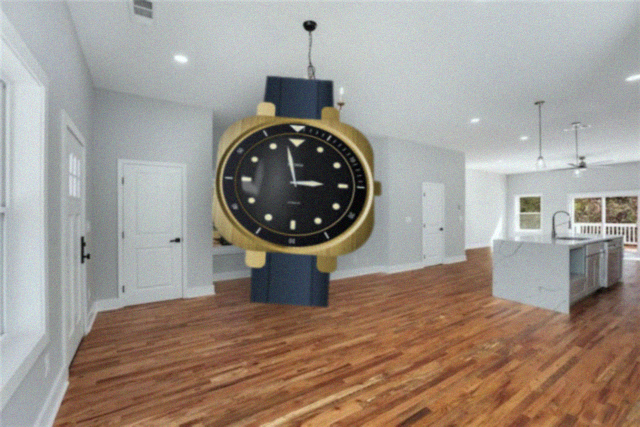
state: 2:58
